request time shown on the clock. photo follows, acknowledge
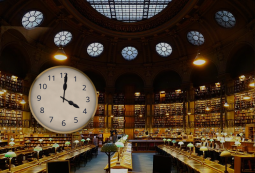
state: 4:01
